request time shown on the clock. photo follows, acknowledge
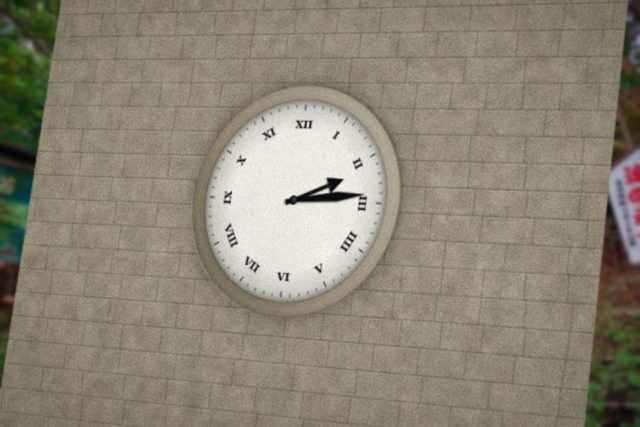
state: 2:14
